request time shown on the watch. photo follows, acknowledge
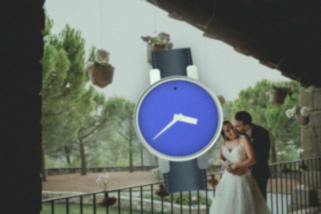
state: 3:39
